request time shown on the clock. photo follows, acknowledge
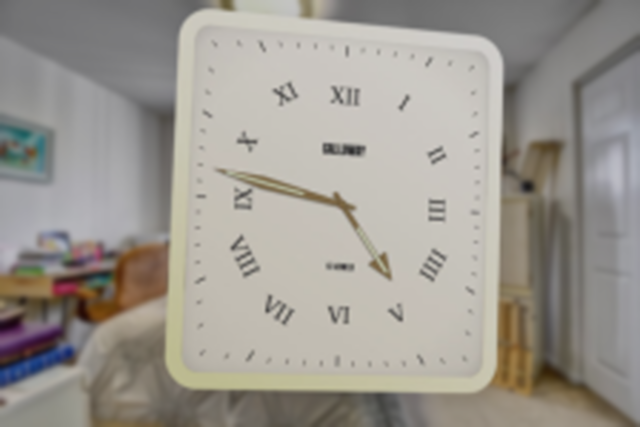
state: 4:47
